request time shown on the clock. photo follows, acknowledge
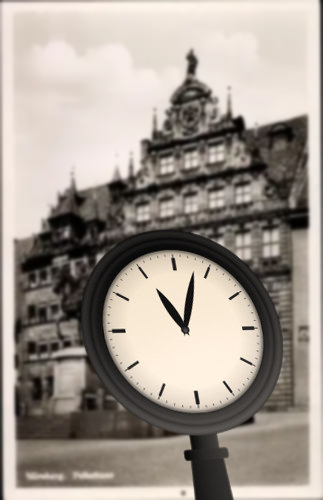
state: 11:03
